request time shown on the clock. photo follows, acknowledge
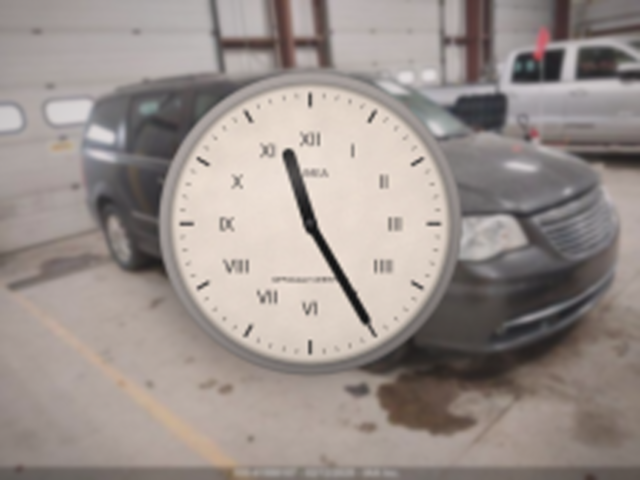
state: 11:25
